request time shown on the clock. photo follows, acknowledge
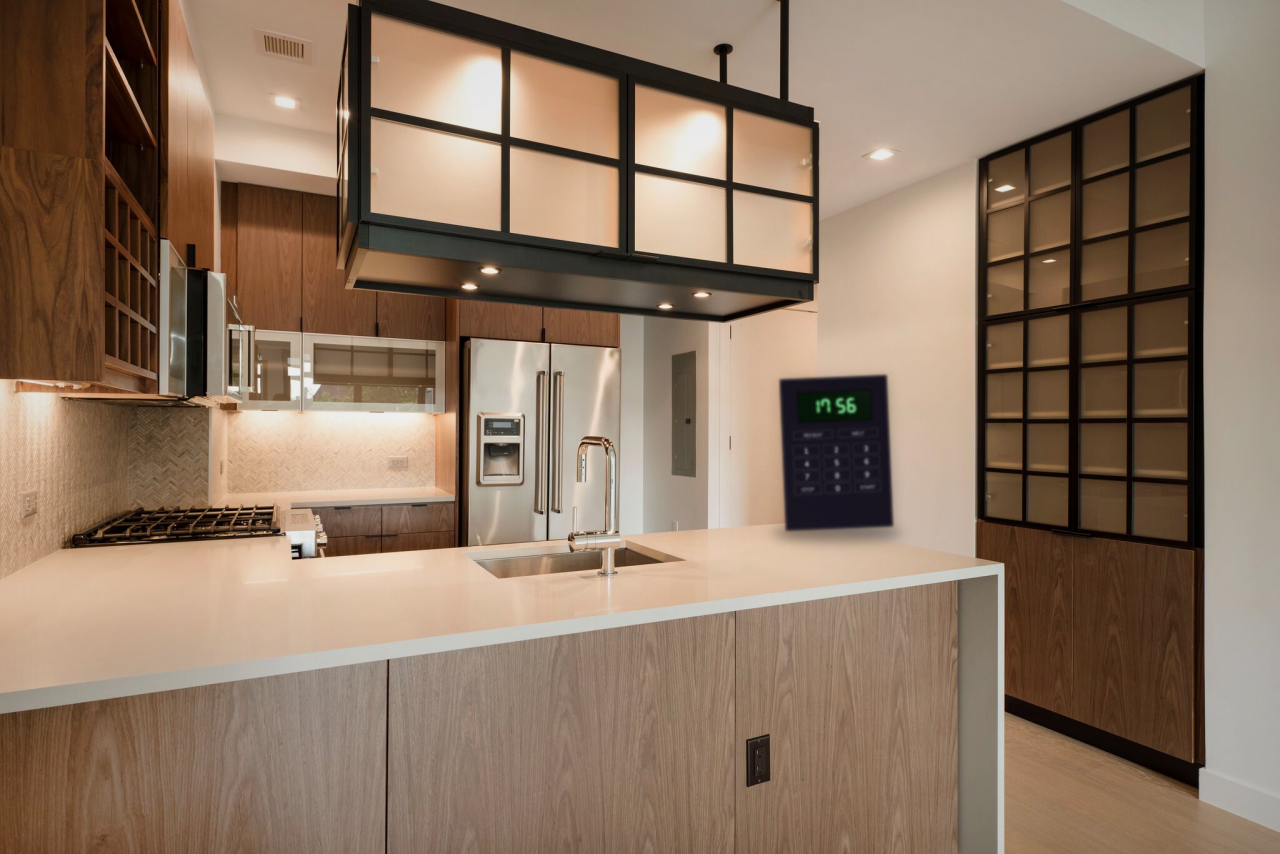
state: 17:56
